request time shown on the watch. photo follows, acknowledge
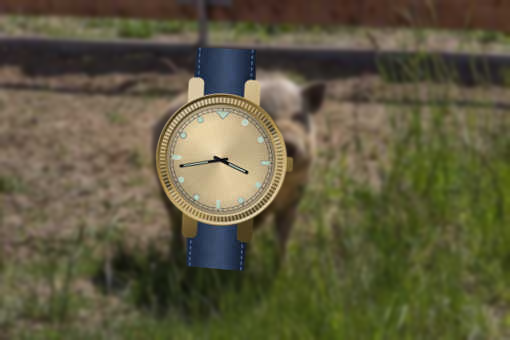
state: 3:43
